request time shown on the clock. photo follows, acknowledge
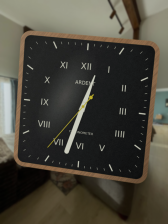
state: 12:32:36
